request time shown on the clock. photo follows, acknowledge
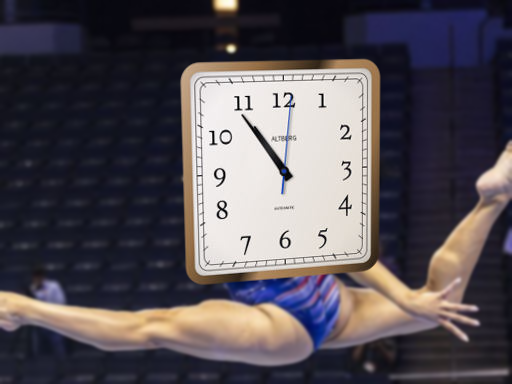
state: 10:54:01
